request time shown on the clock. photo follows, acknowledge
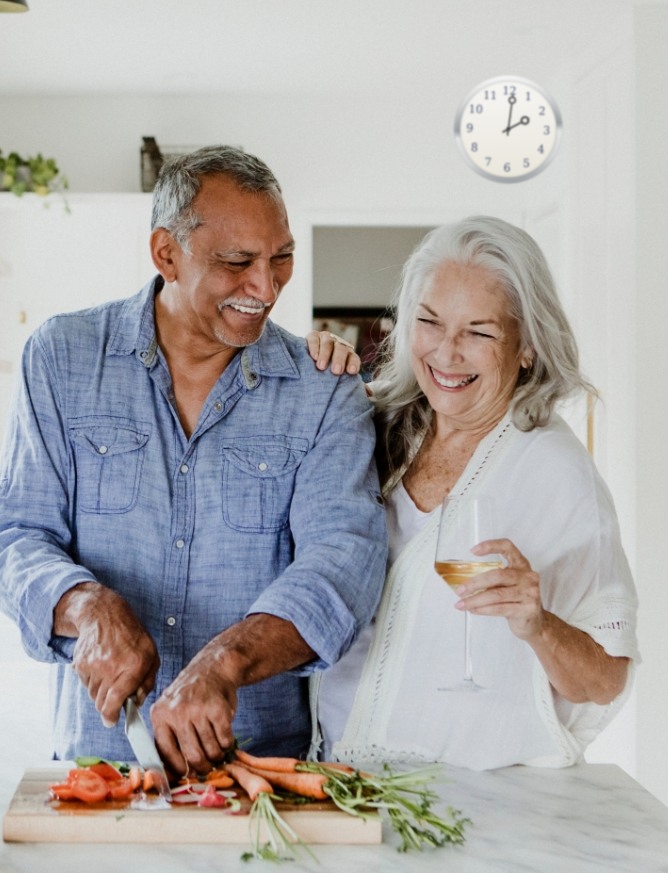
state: 2:01
